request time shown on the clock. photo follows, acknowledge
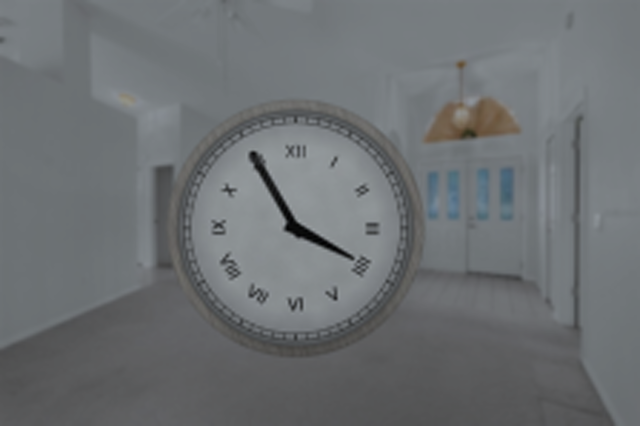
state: 3:55
